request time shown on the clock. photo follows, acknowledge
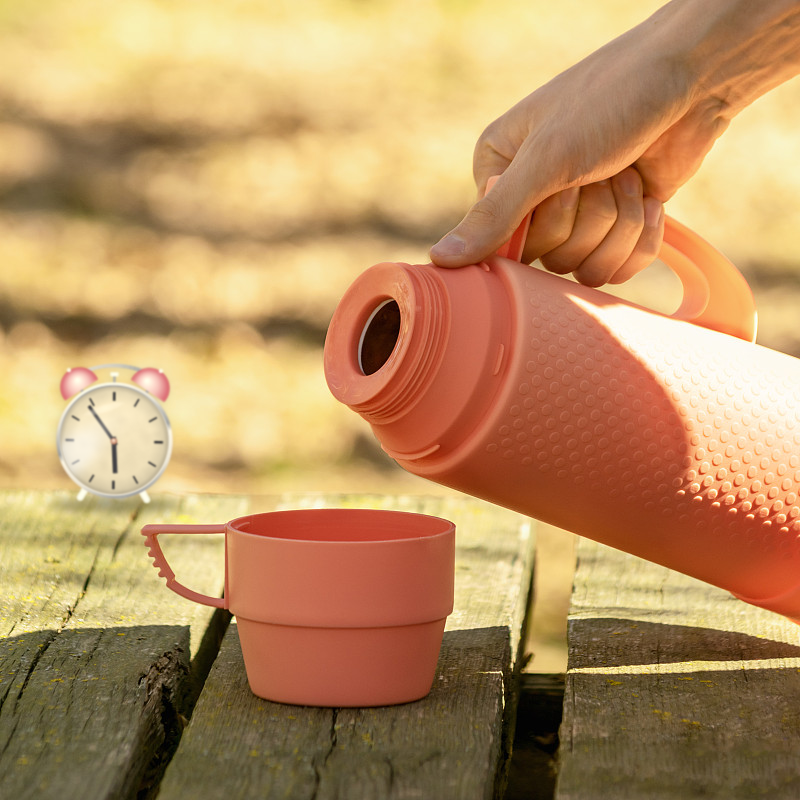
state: 5:54
